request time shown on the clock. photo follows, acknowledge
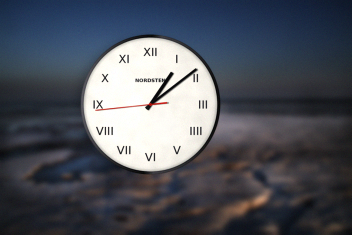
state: 1:08:44
